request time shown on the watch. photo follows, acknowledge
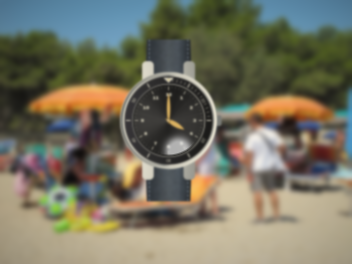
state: 4:00
